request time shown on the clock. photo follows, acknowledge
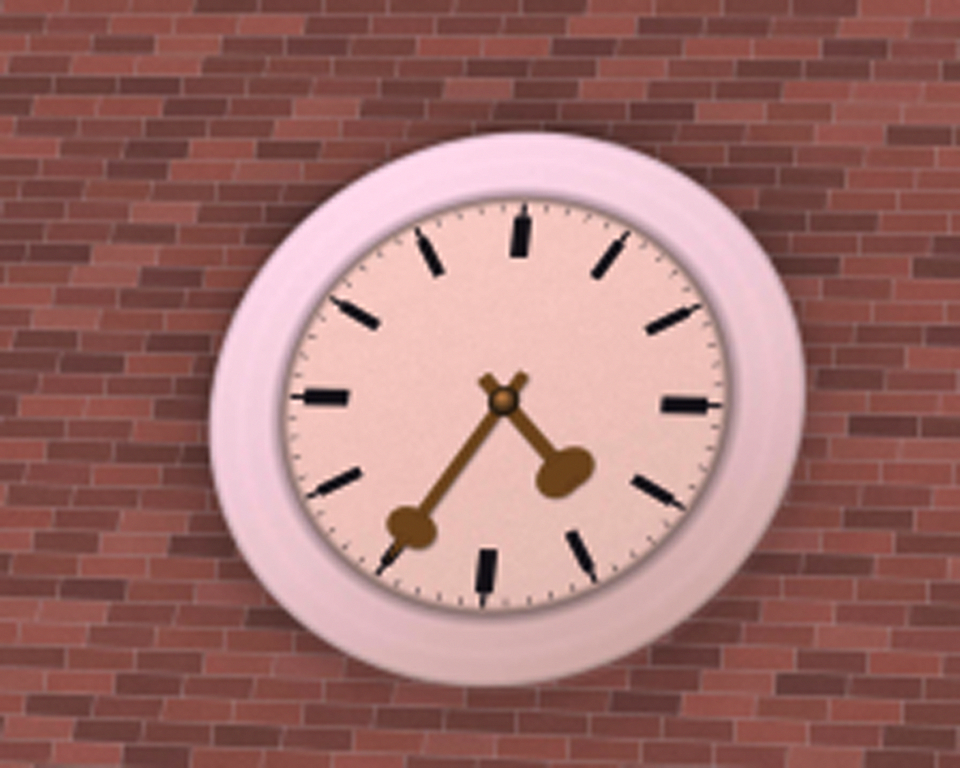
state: 4:35
